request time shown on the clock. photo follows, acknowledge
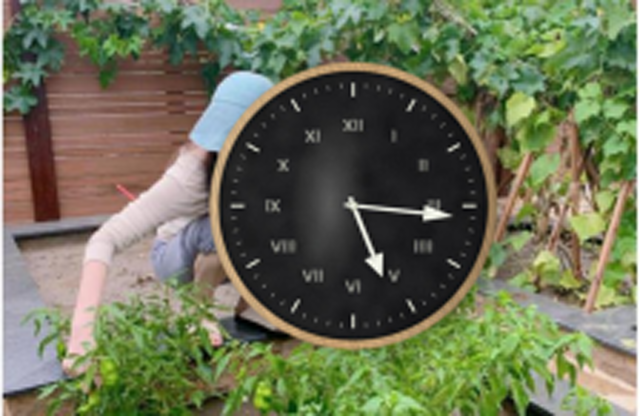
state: 5:16
